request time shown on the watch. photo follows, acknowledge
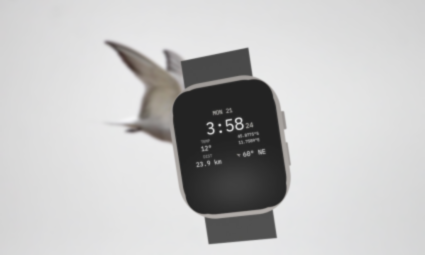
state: 3:58
